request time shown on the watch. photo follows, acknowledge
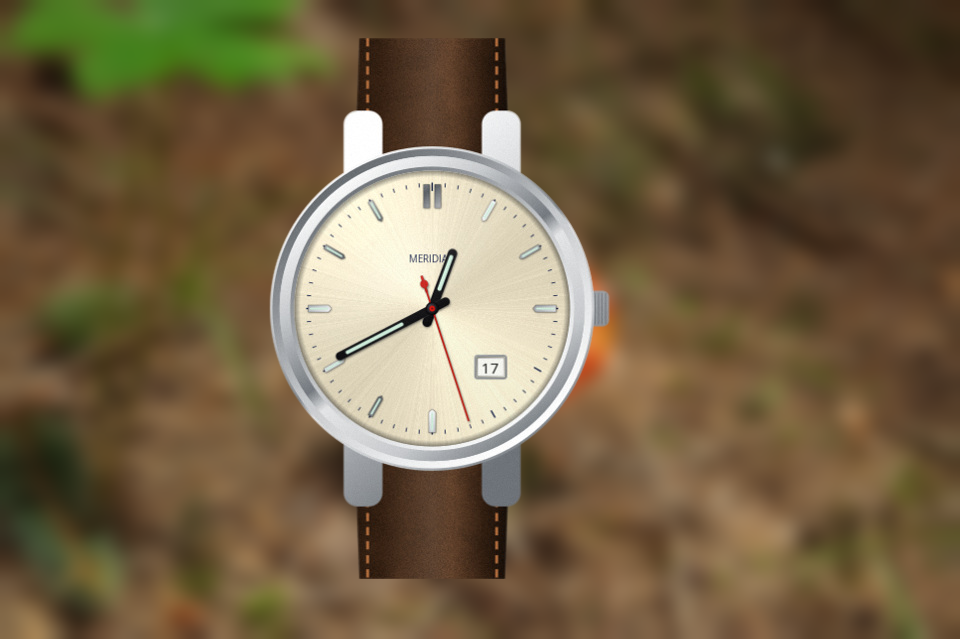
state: 12:40:27
